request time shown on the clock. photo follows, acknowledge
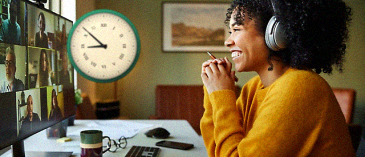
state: 8:52
